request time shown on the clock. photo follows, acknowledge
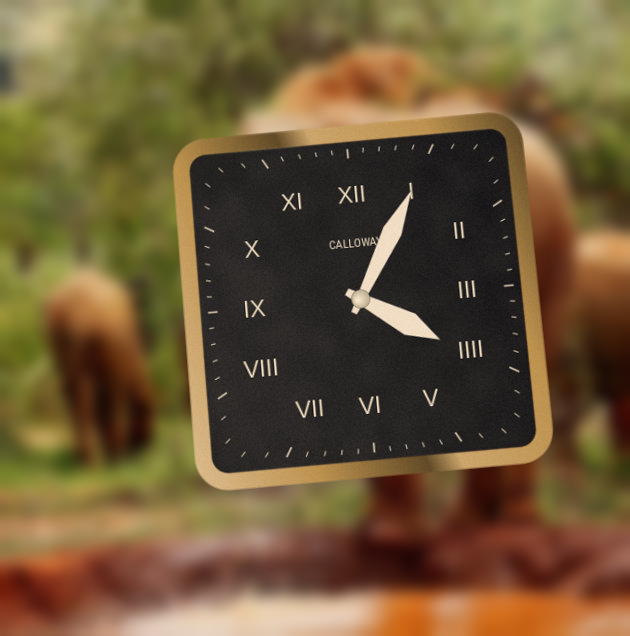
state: 4:05
